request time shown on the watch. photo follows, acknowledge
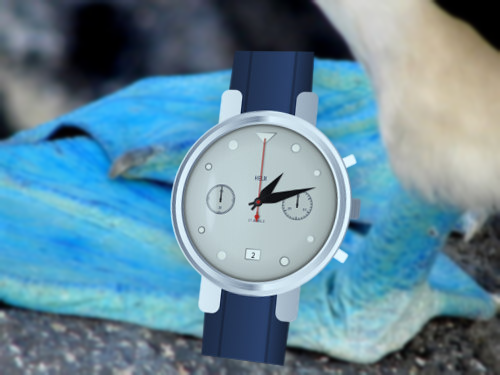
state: 1:12
